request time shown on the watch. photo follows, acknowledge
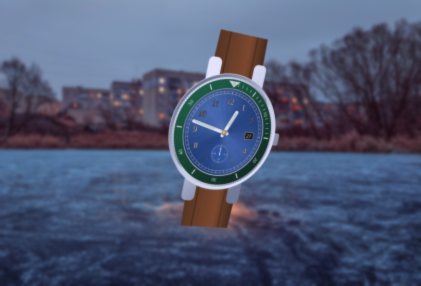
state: 12:47
